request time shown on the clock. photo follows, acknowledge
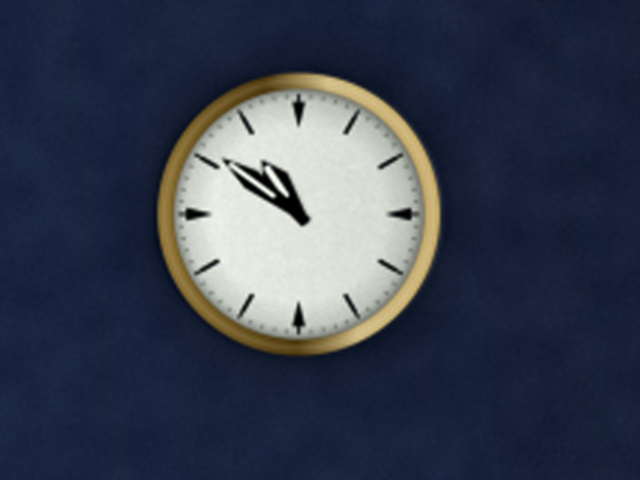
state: 10:51
